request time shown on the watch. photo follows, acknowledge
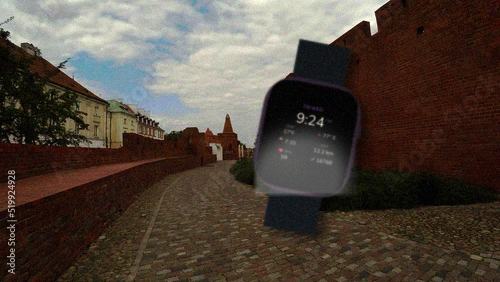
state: 9:24
